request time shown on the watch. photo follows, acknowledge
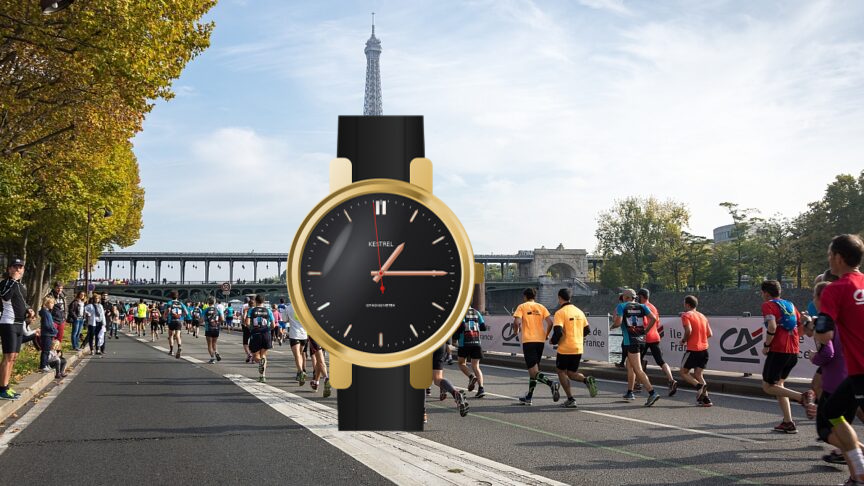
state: 1:14:59
